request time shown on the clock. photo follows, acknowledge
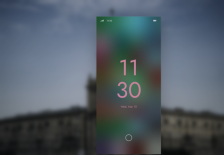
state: 11:30
